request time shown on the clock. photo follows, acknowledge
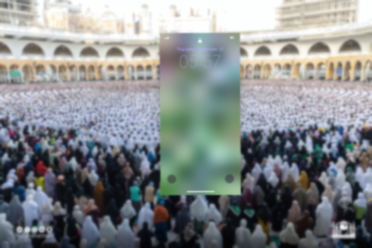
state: 5:57
